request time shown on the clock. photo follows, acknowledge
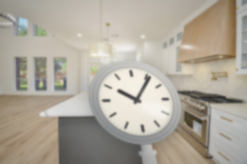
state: 10:06
